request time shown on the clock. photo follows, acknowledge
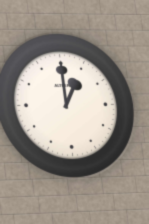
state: 1:00
